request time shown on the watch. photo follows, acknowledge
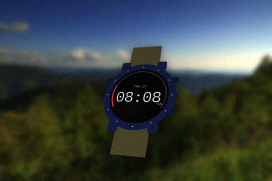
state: 8:08
